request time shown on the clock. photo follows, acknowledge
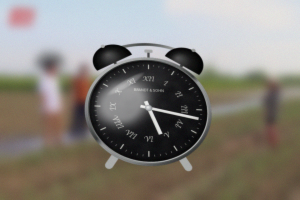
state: 5:17
